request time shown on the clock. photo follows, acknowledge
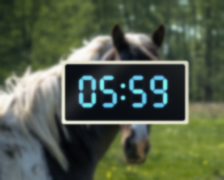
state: 5:59
